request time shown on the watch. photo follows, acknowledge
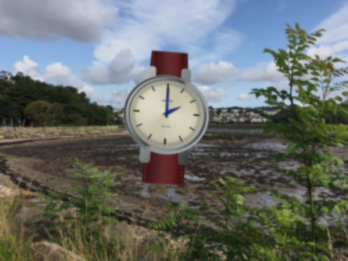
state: 2:00
